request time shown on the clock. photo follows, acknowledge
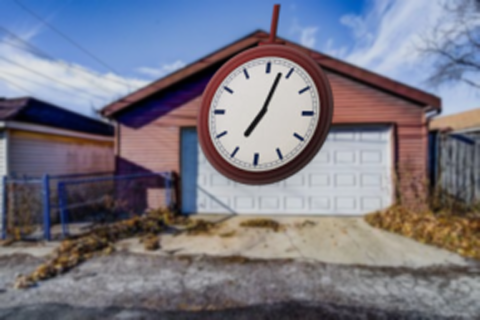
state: 7:03
